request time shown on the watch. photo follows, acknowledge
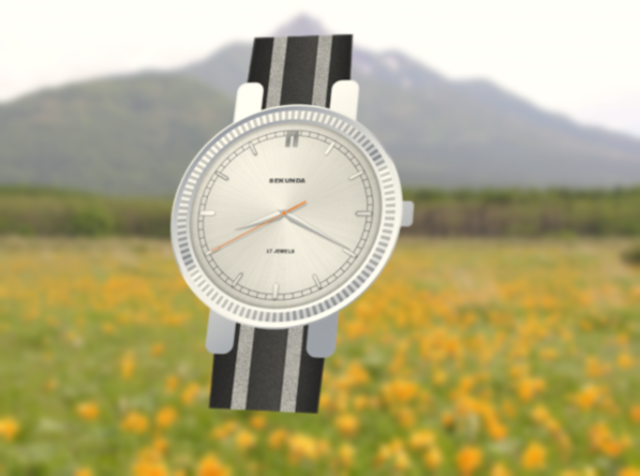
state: 8:19:40
